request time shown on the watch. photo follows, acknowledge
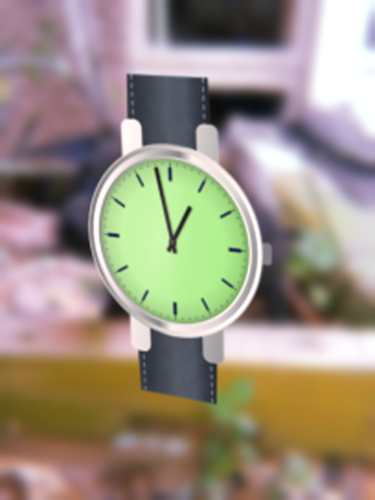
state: 12:58
